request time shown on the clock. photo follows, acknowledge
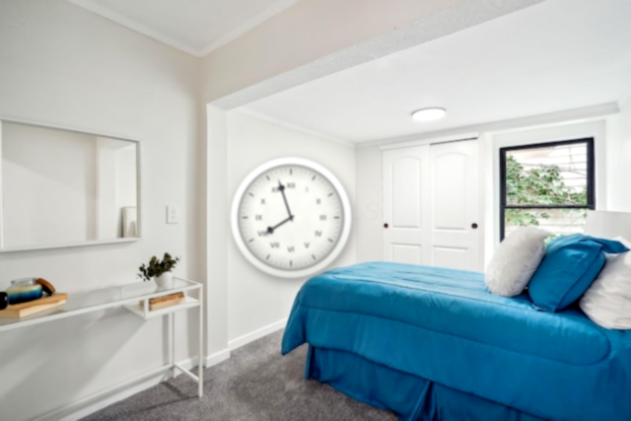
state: 7:57
